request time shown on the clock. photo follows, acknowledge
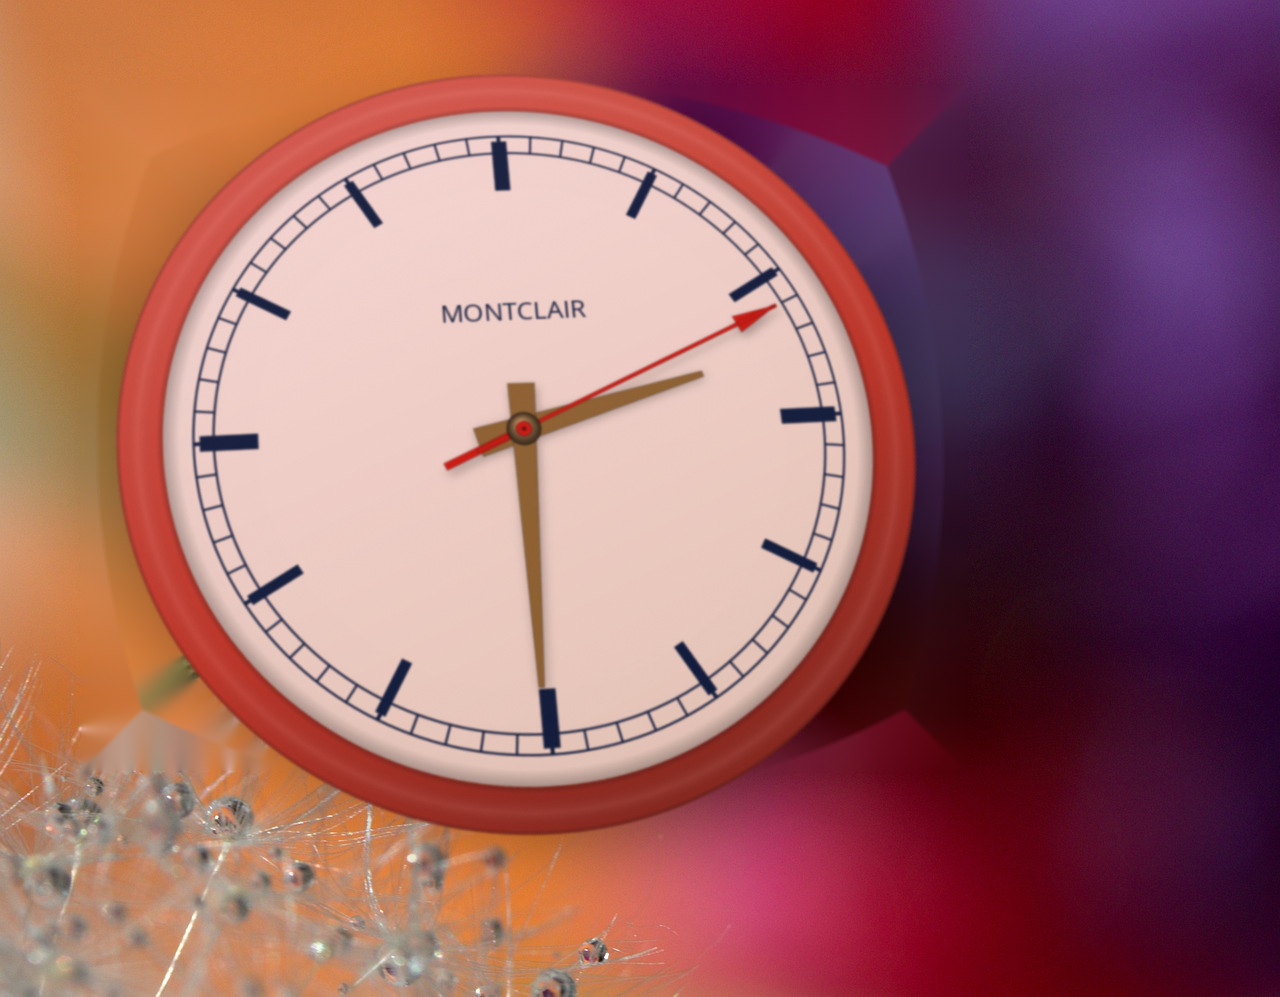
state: 2:30:11
